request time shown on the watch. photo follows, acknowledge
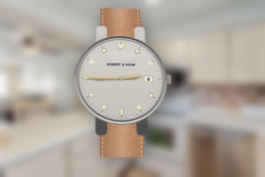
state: 2:45
